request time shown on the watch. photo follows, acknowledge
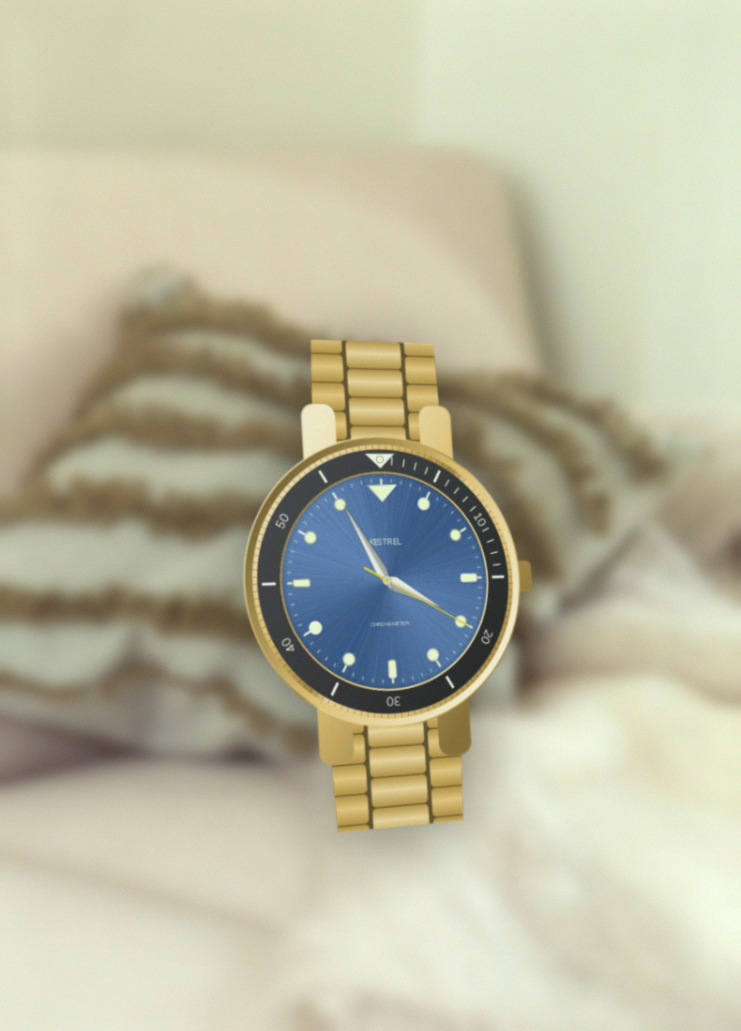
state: 3:55:20
